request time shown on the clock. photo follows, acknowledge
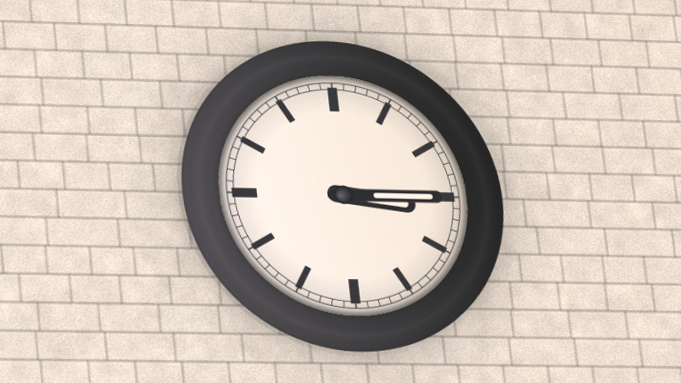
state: 3:15
